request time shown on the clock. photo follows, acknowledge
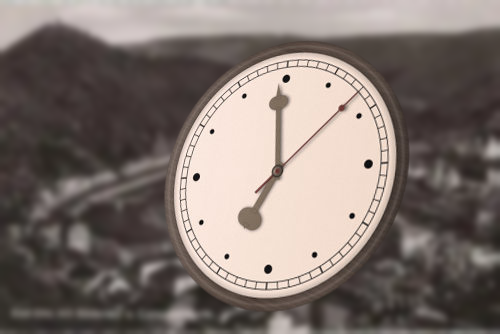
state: 6:59:08
